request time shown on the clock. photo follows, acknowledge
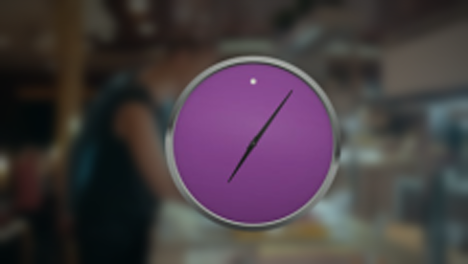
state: 7:06
